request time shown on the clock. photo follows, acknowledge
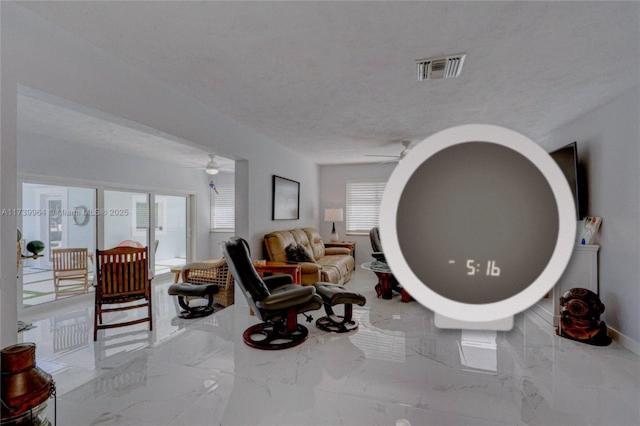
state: 5:16
